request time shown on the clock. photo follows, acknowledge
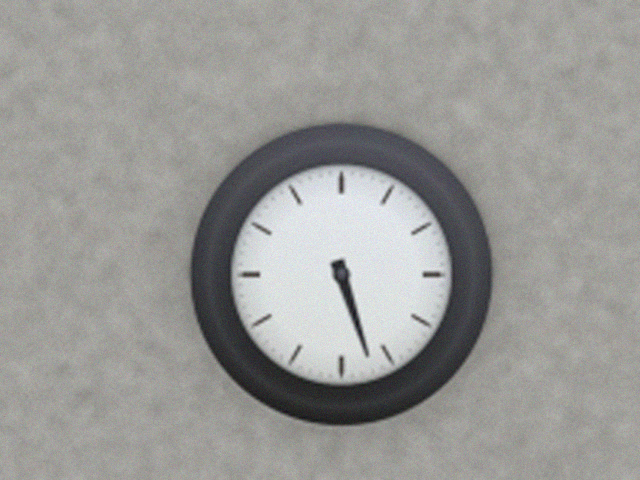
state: 5:27
